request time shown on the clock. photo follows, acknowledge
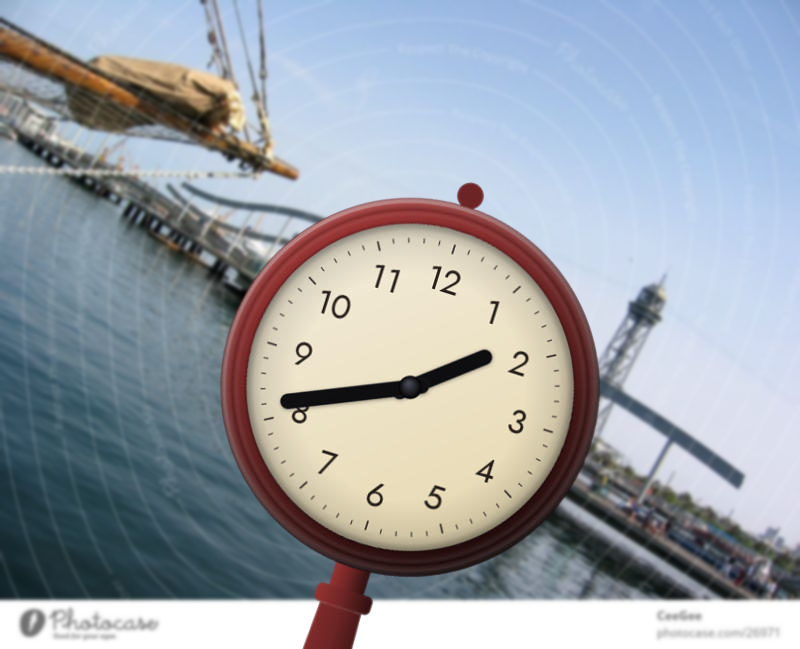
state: 1:41
